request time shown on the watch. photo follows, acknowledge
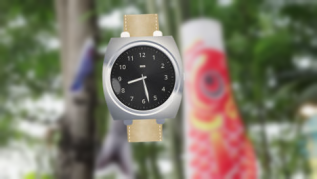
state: 8:28
